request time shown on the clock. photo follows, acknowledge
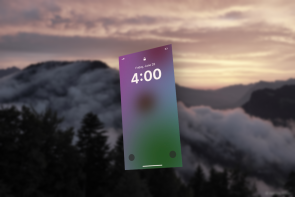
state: 4:00
